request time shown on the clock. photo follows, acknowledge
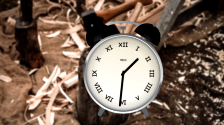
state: 1:31
